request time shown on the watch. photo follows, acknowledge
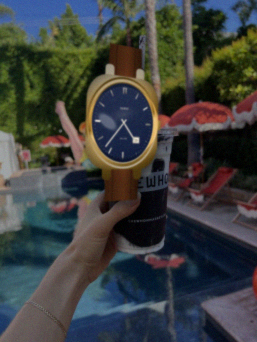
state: 4:37
